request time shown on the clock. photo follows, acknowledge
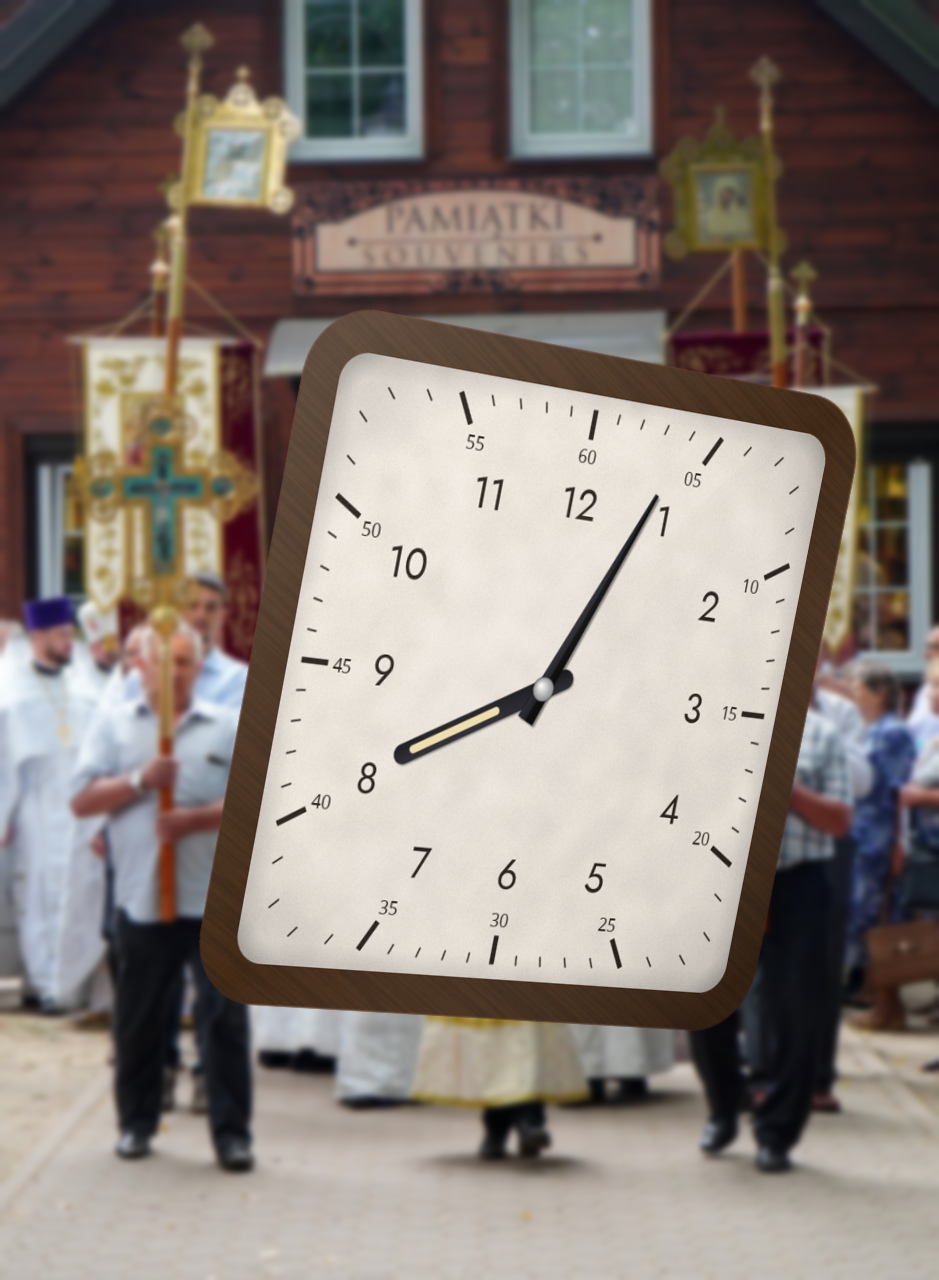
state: 8:04
